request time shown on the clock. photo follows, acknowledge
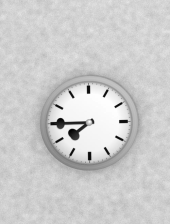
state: 7:45
